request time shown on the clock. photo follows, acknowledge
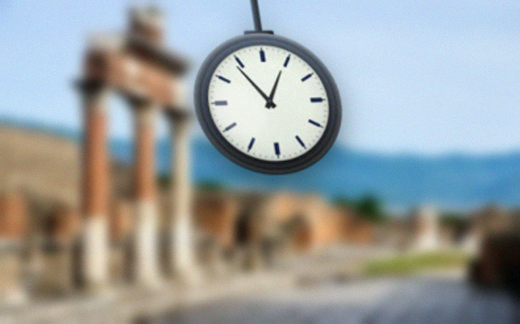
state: 12:54
